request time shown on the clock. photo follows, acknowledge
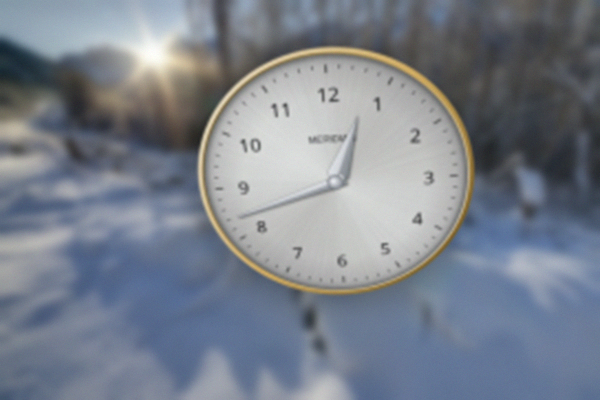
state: 12:42
